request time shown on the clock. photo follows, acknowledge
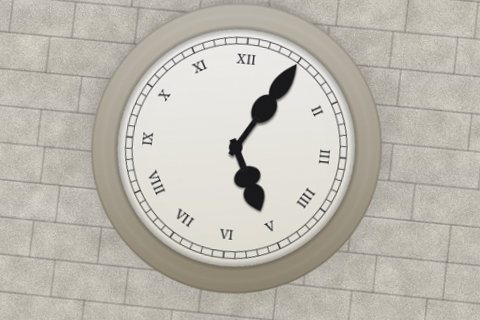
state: 5:05
